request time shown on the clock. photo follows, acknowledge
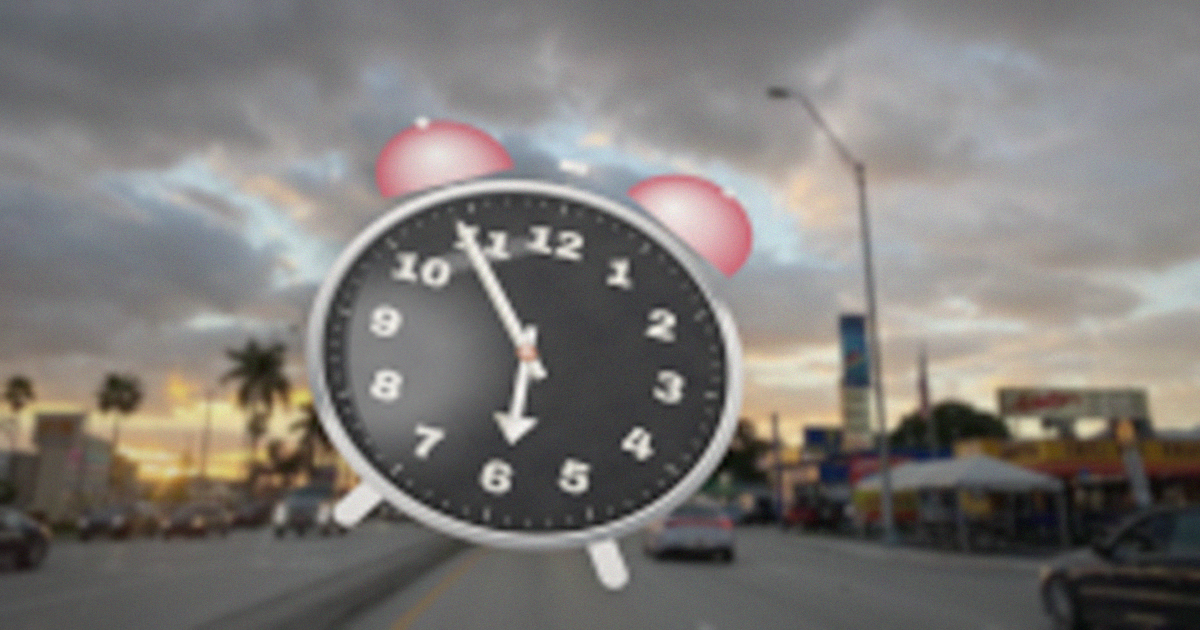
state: 5:54
